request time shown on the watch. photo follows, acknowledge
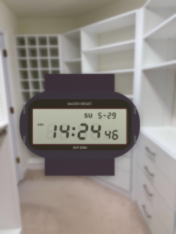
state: 14:24:46
